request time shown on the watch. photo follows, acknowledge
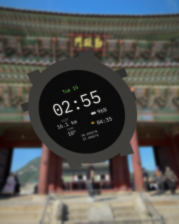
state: 2:55
